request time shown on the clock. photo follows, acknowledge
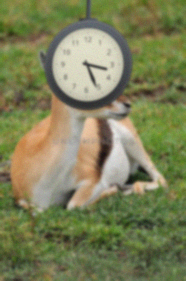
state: 3:26
